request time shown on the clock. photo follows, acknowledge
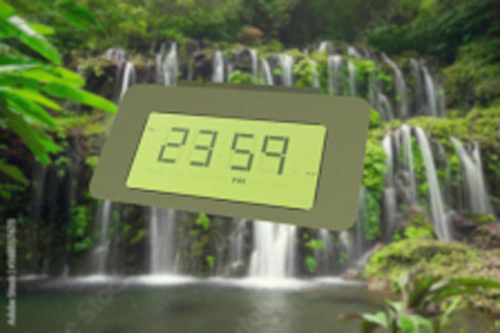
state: 23:59
